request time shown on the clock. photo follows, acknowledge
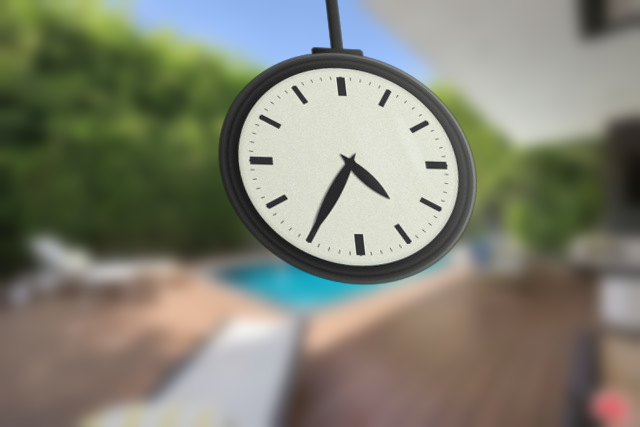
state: 4:35
